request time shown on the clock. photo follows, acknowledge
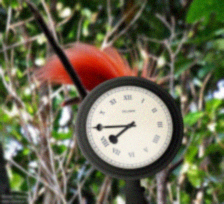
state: 7:45
